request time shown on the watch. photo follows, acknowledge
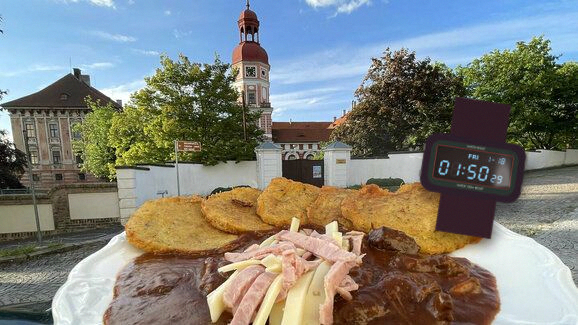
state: 1:50
